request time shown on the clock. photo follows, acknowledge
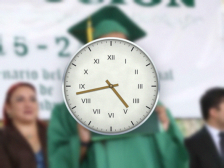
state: 4:43
